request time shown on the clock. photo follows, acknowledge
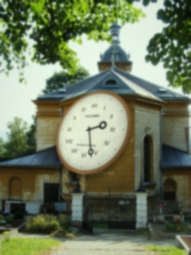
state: 2:27
